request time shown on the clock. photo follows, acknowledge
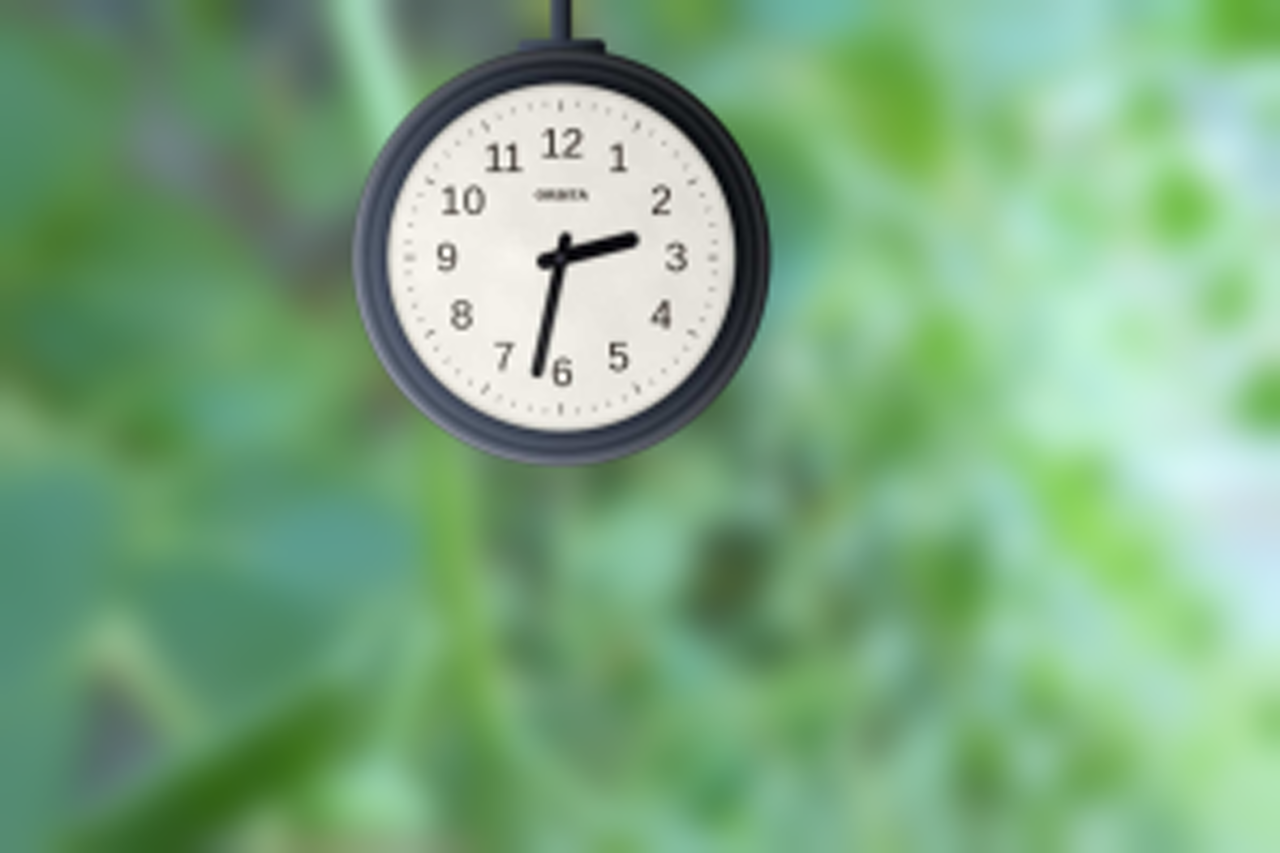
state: 2:32
